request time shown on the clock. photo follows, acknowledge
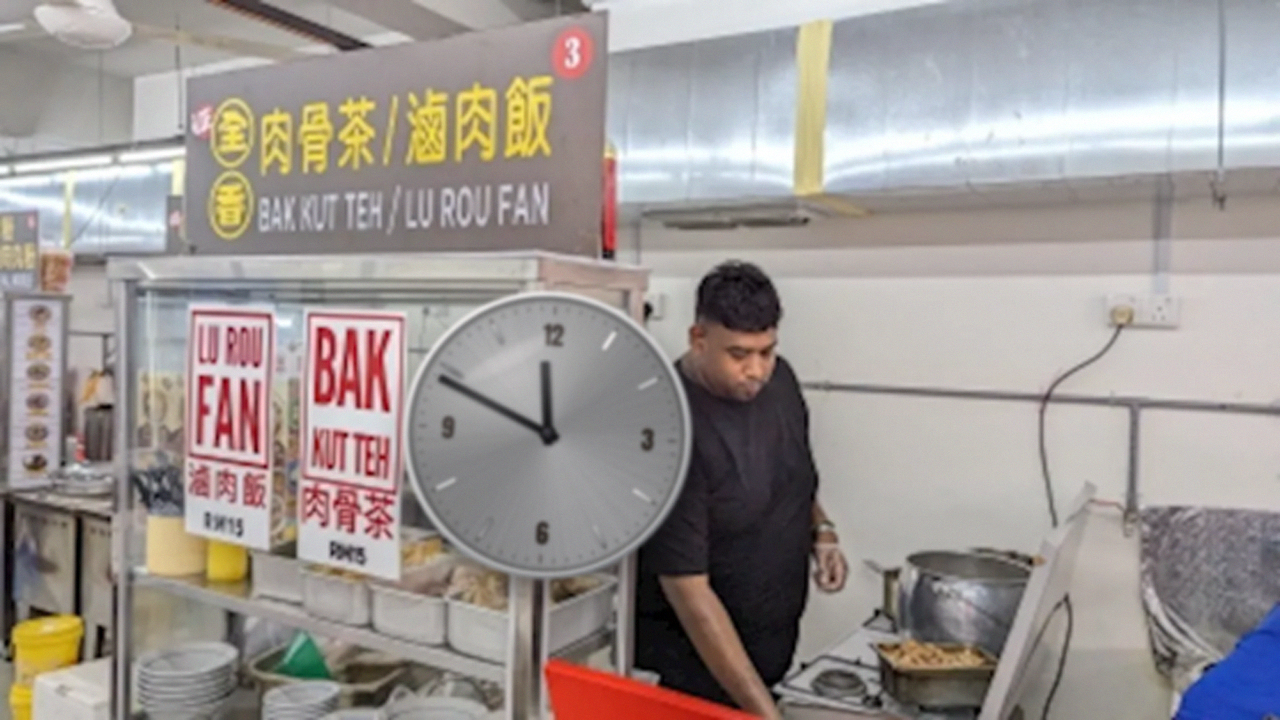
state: 11:49
